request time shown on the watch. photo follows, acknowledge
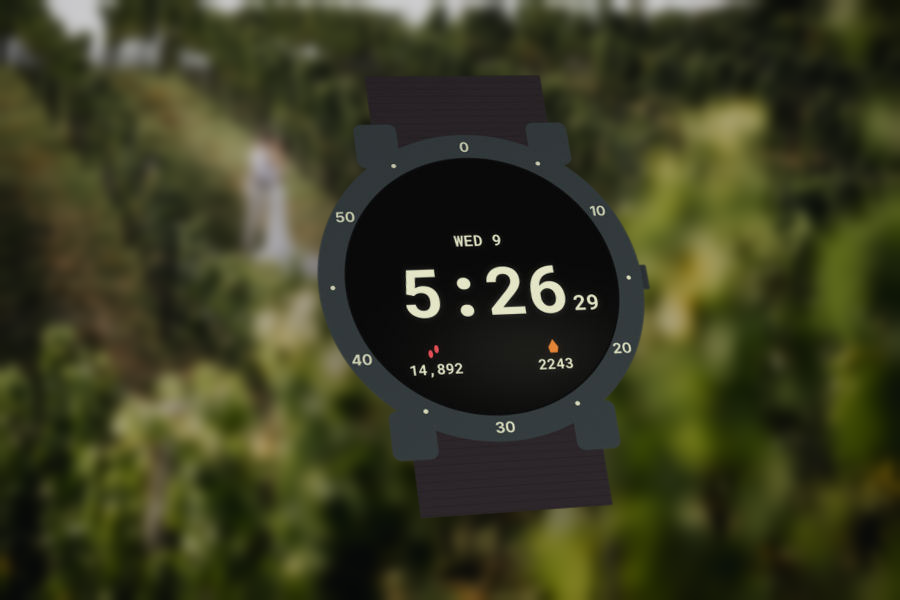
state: 5:26:29
